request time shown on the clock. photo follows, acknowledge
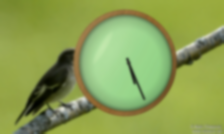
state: 5:26
